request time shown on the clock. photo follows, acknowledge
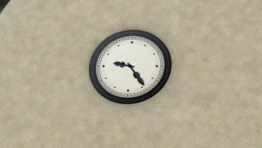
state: 9:24
